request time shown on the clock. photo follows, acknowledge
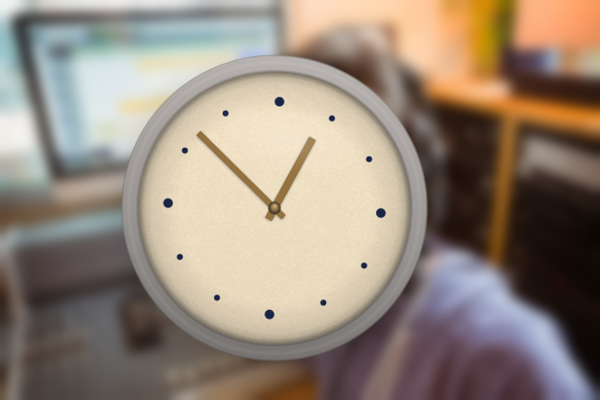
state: 12:52
